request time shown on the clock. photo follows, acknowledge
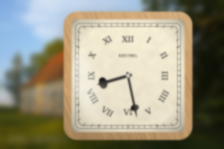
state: 8:28
